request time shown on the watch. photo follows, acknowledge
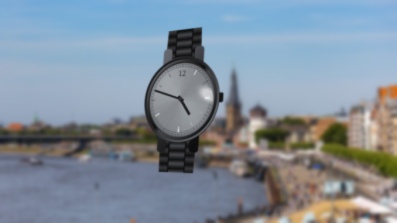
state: 4:48
